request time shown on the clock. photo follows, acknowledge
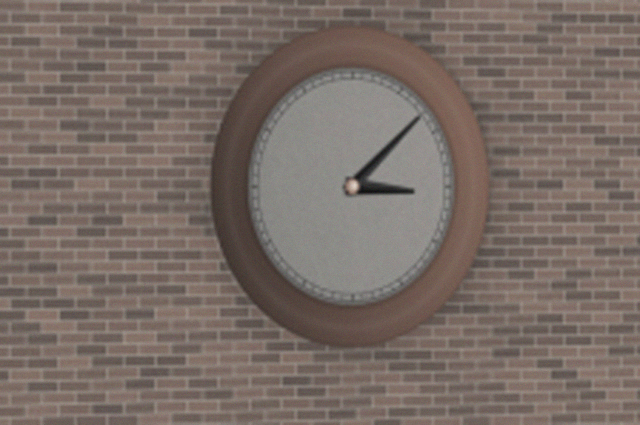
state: 3:08
